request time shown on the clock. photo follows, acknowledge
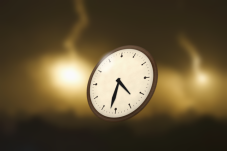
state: 4:32
